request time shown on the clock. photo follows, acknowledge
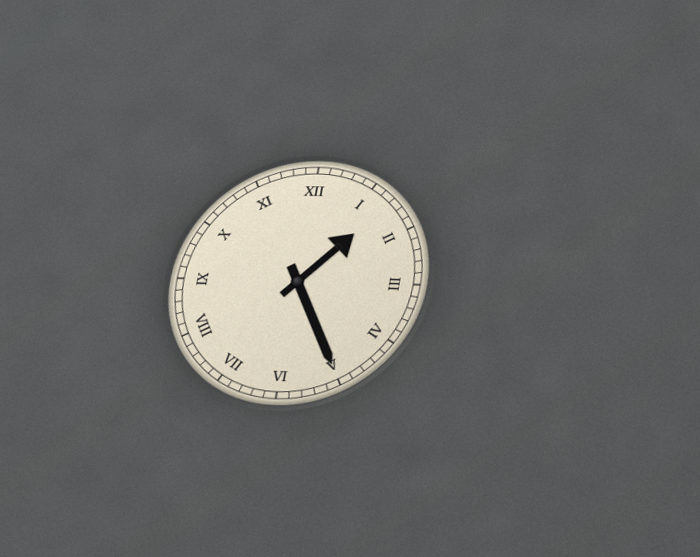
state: 1:25
